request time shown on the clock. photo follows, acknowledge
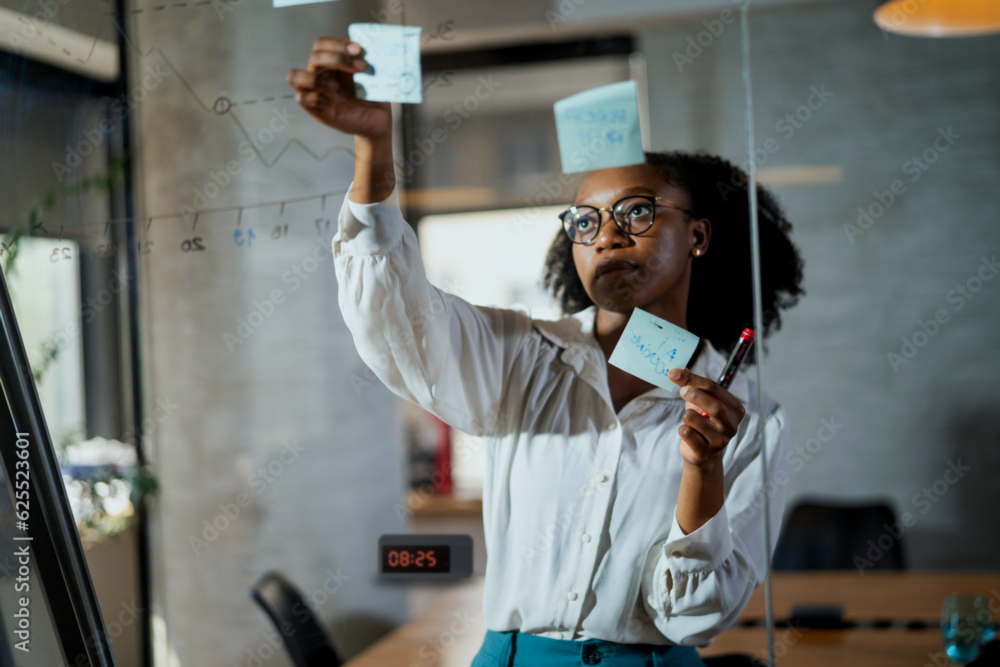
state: 8:25
